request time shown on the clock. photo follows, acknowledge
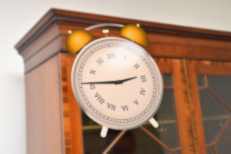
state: 2:46
